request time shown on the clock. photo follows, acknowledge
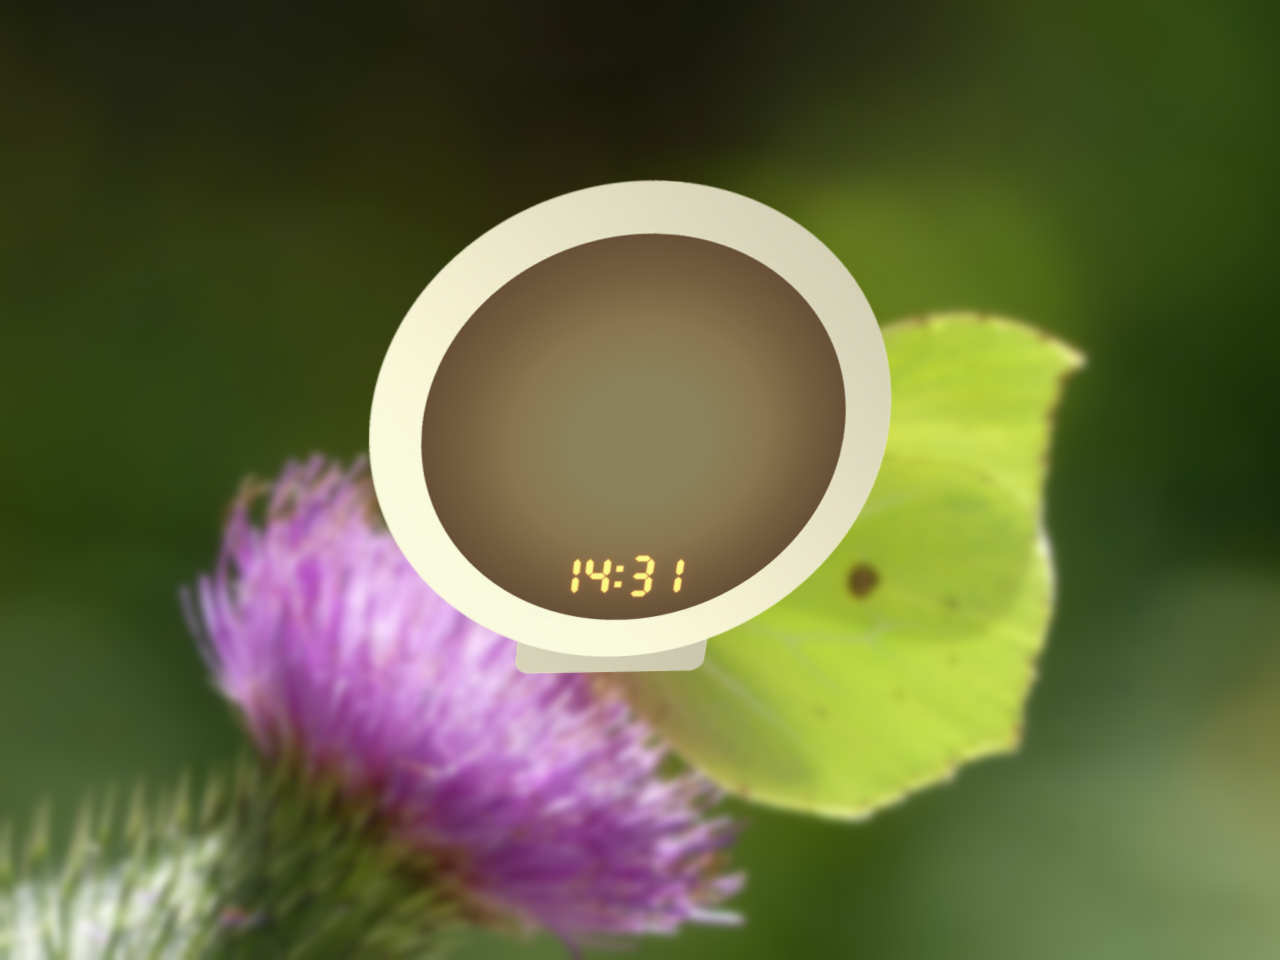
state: 14:31
